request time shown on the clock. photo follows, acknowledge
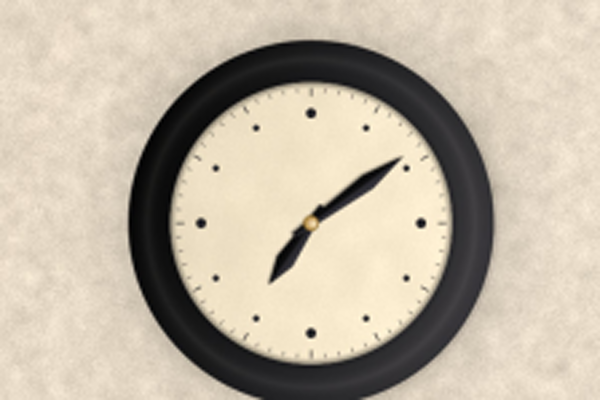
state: 7:09
